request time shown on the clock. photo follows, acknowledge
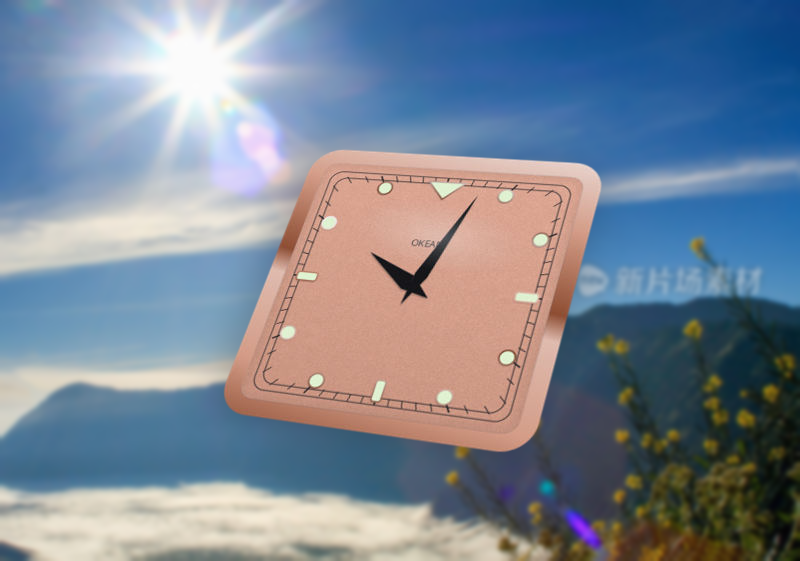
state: 10:03
